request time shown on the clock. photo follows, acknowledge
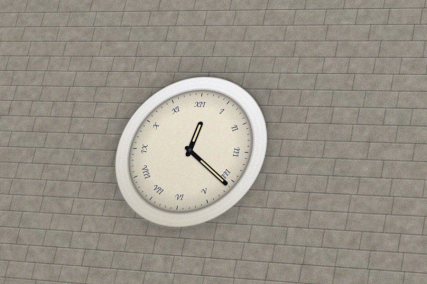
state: 12:21
